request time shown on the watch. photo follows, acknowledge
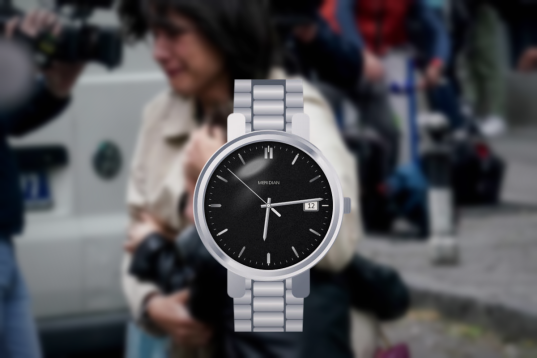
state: 6:13:52
